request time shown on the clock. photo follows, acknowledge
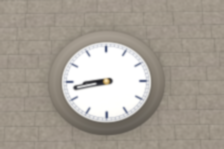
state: 8:43
